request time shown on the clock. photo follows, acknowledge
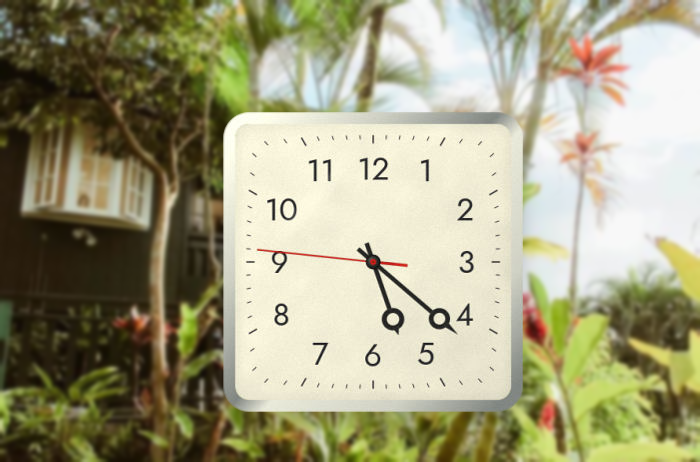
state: 5:21:46
